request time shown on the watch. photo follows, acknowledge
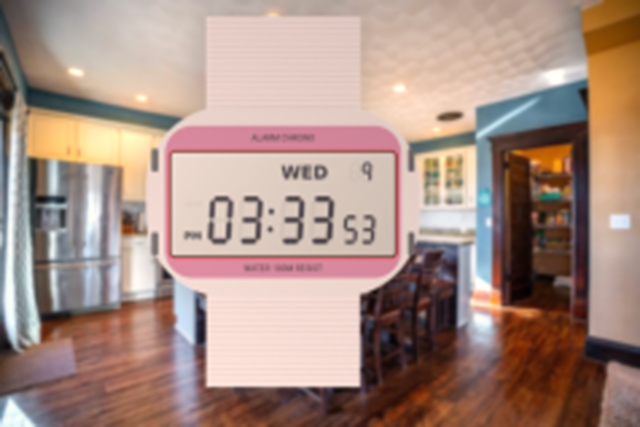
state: 3:33:53
